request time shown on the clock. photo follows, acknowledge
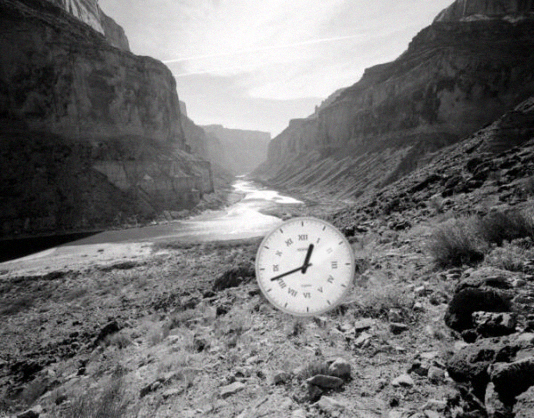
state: 12:42
